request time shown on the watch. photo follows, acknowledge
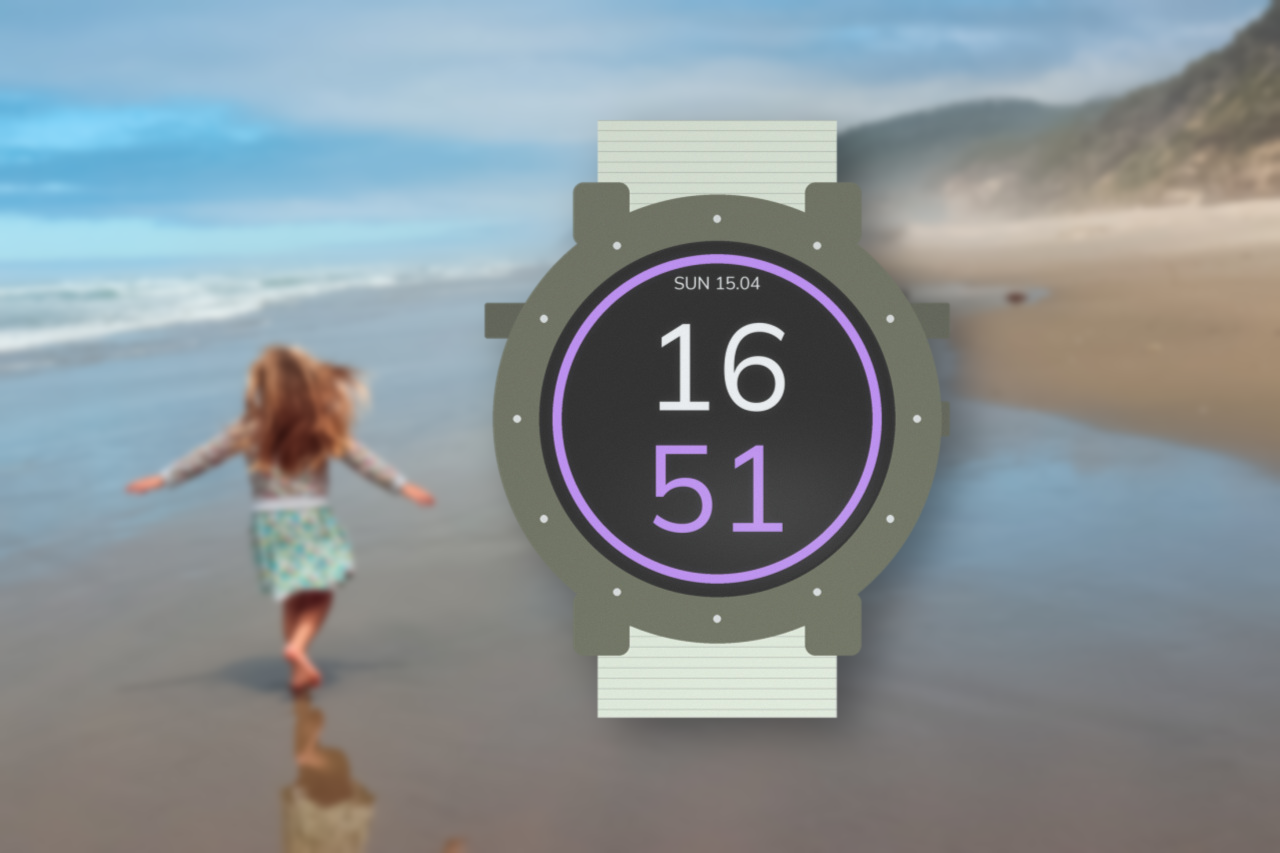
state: 16:51
